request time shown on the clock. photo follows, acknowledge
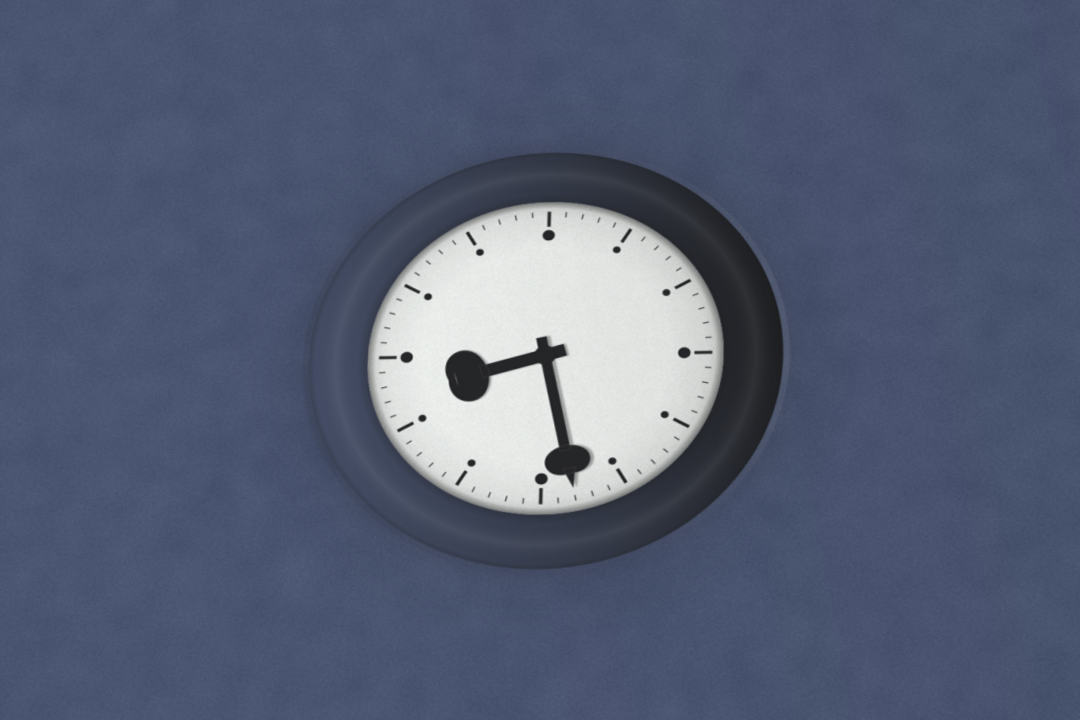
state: 8:28
